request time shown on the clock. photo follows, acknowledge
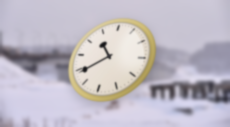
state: 10:39
